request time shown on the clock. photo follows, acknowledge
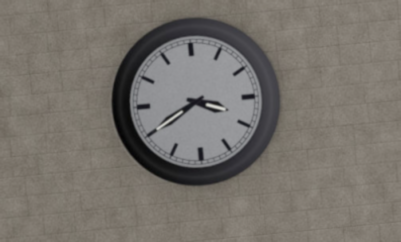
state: 3:40
